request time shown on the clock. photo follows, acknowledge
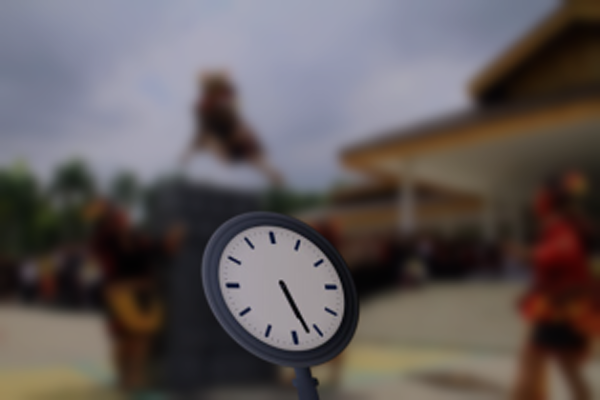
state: 5:27
